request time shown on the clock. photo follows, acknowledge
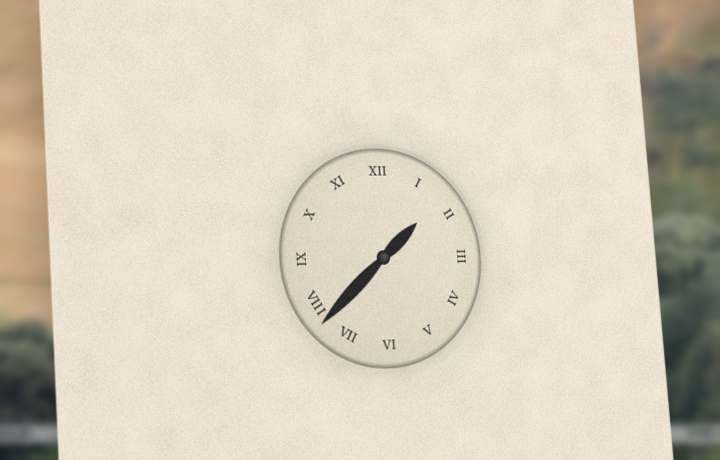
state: 1:38
